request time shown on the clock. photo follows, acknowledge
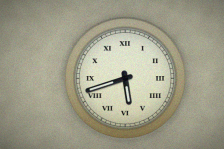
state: 5:42
